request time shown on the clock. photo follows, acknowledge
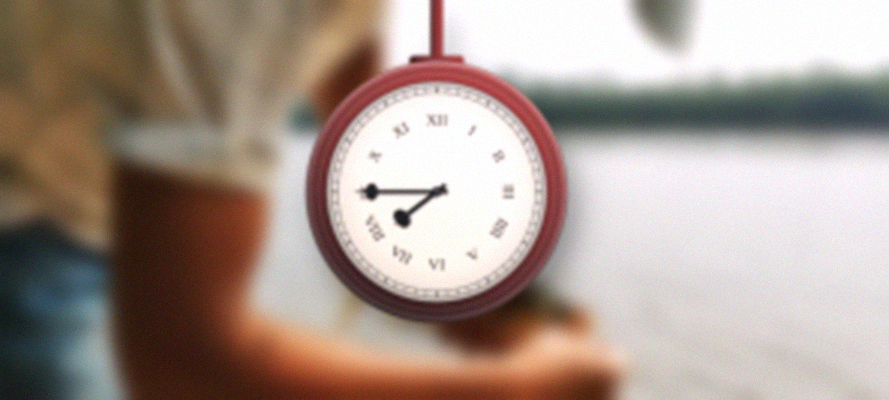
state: 7:45
